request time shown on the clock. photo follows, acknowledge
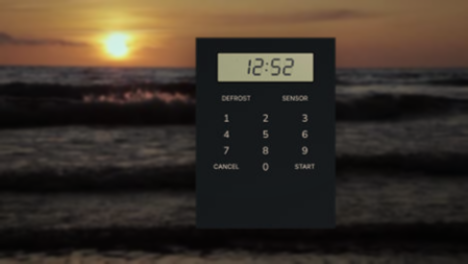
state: 12:52
